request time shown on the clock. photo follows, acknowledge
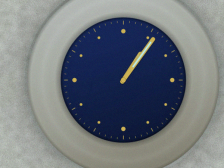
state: 1:06
